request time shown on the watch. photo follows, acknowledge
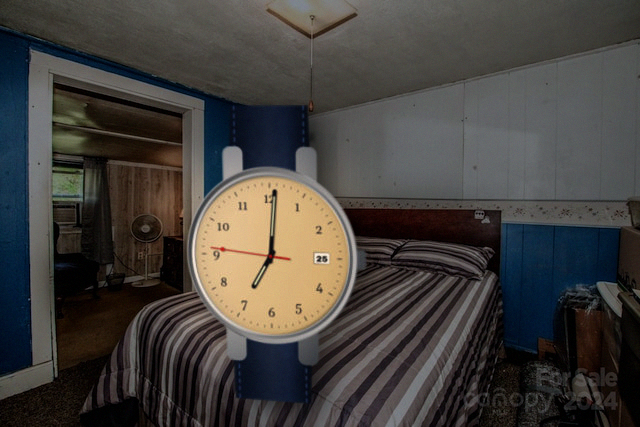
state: 7:00:46
